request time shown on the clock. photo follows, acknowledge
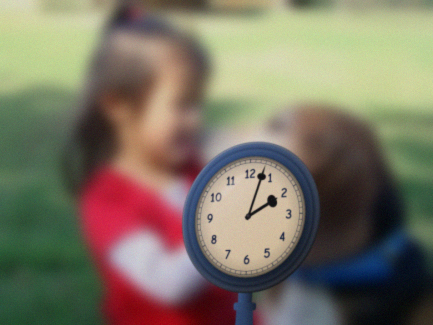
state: 2:03
